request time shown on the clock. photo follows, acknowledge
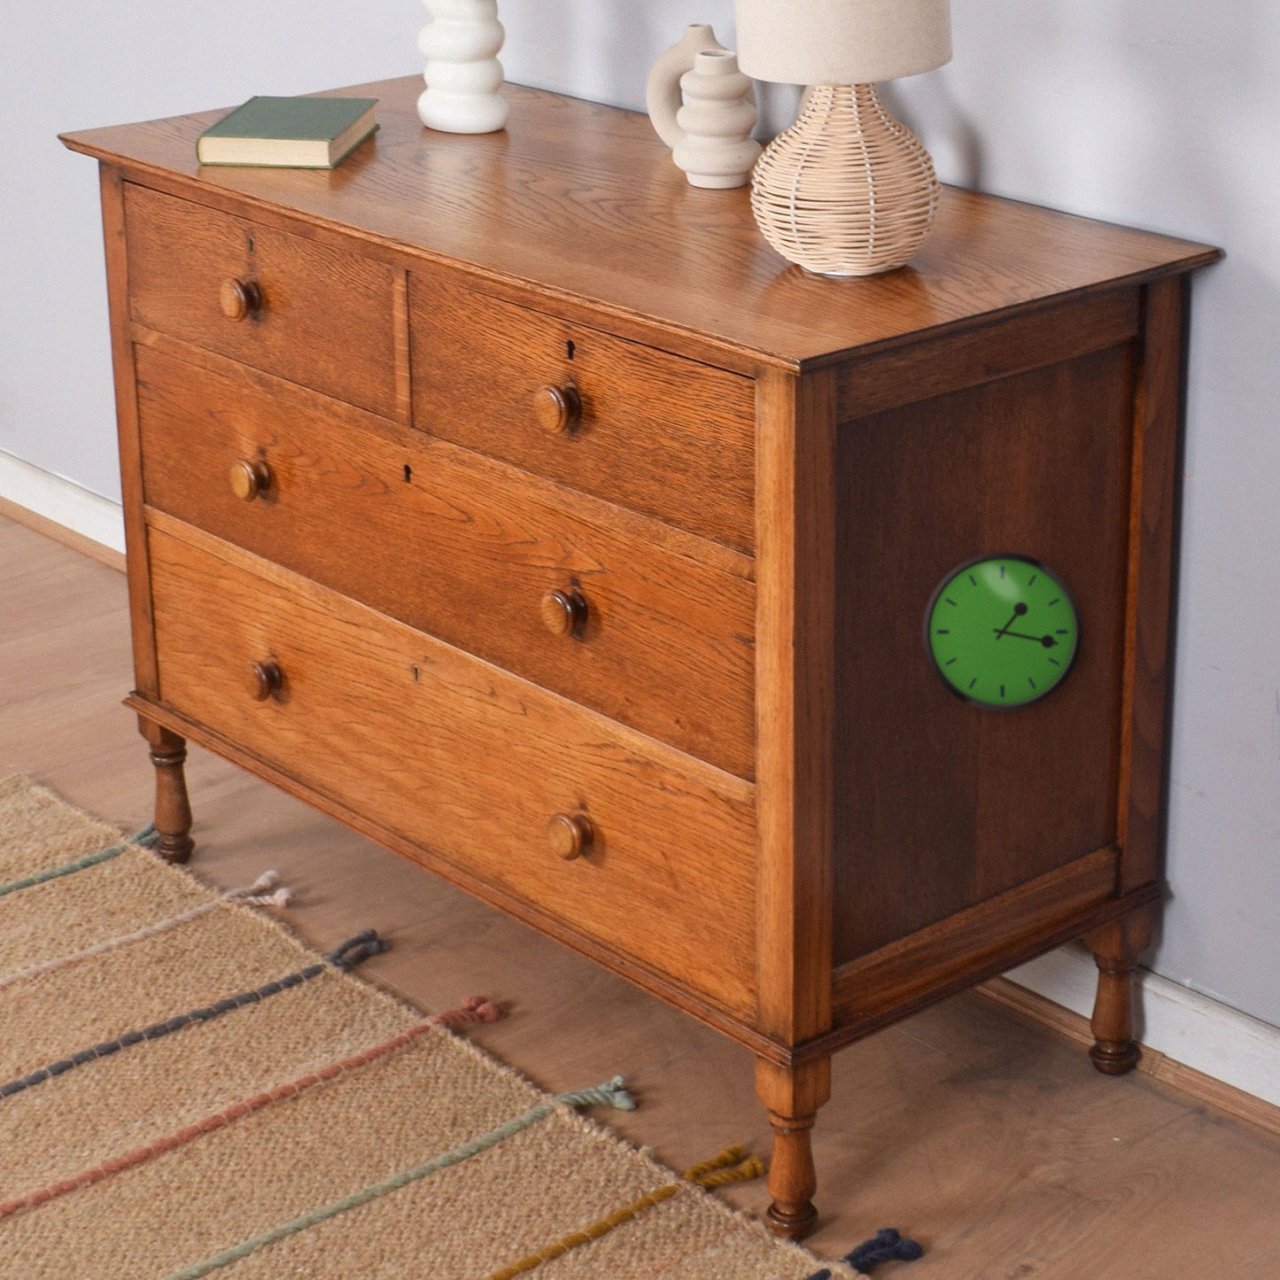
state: 1:17
